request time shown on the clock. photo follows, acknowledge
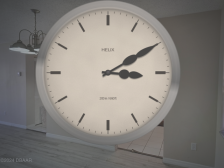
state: 3:10
